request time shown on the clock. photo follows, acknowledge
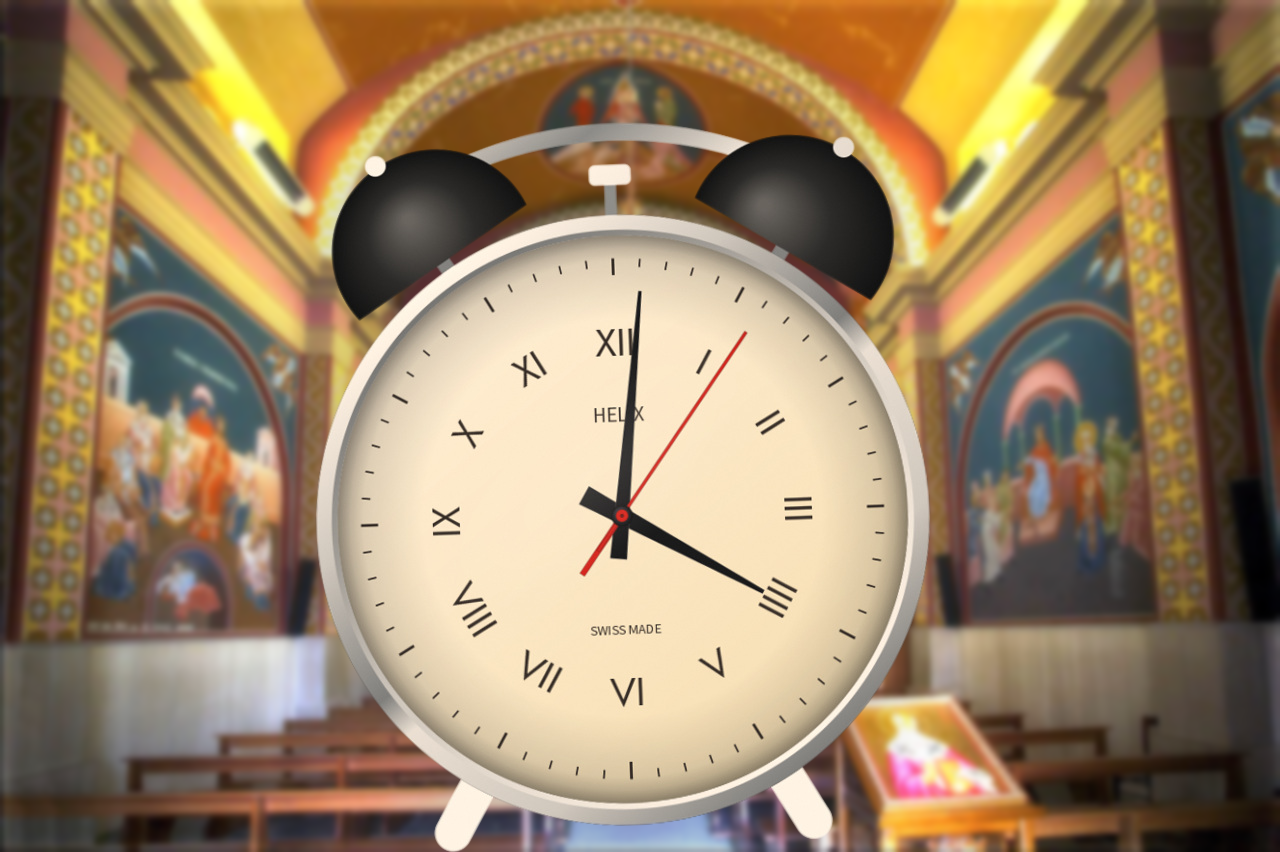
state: 4:01:06
